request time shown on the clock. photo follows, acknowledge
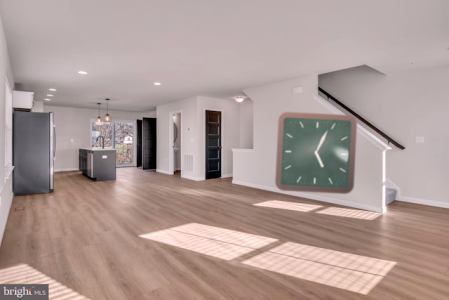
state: 5:04
